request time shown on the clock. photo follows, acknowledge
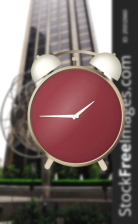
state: 1:45
